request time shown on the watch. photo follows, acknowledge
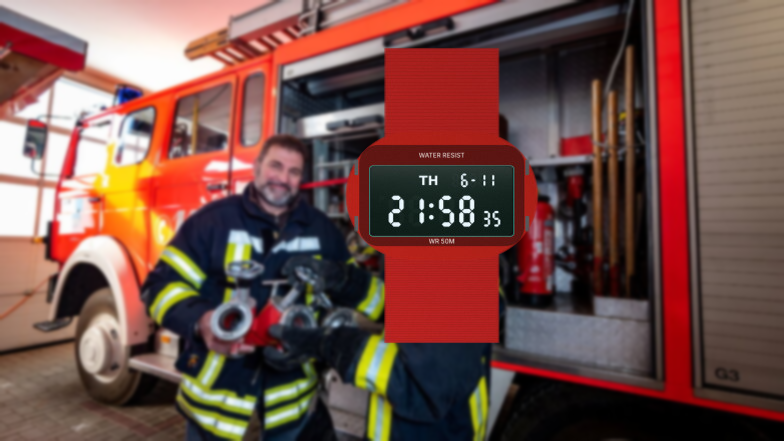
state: 21:58:35
